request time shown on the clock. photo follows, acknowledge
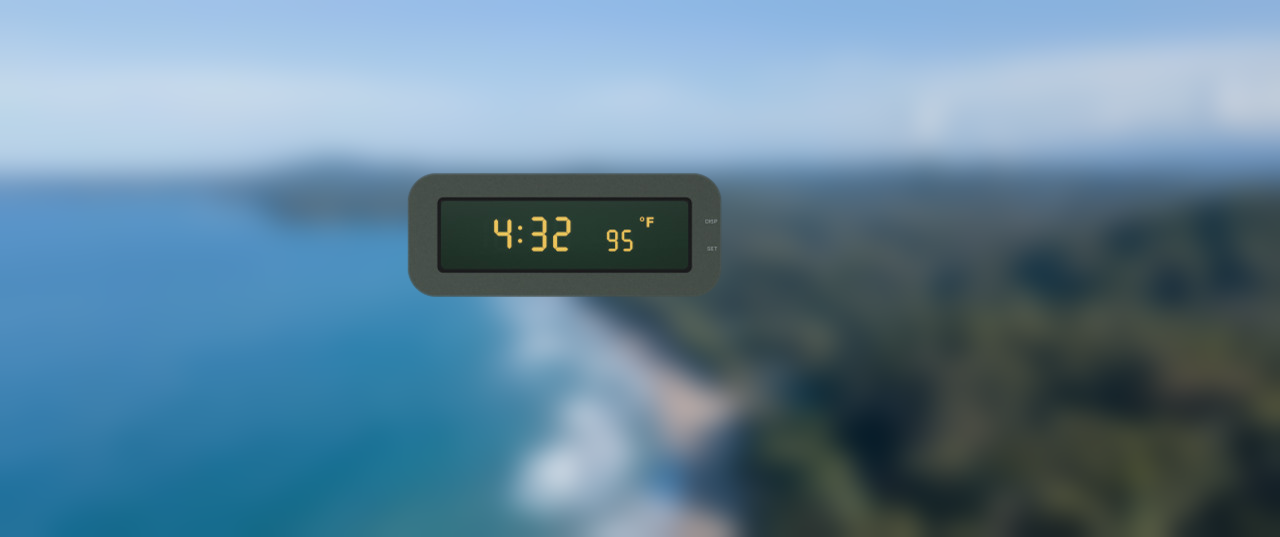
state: 4:32
